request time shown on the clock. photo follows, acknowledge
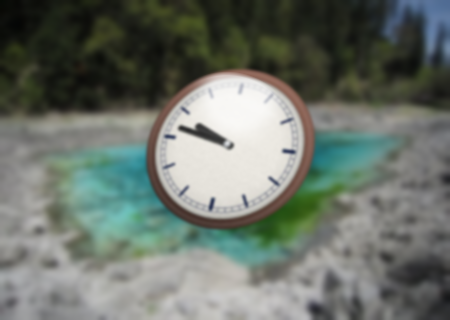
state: 9:47
